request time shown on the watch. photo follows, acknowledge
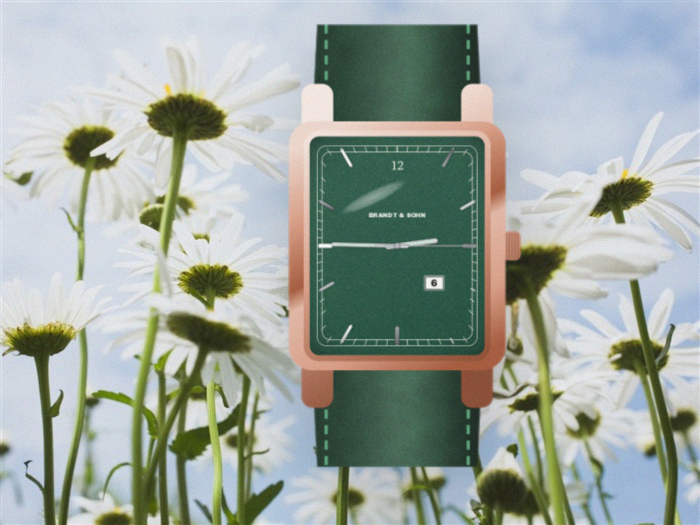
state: 2:45:15
